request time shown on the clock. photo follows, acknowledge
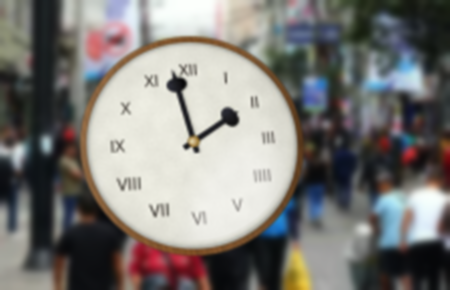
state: 1:58
